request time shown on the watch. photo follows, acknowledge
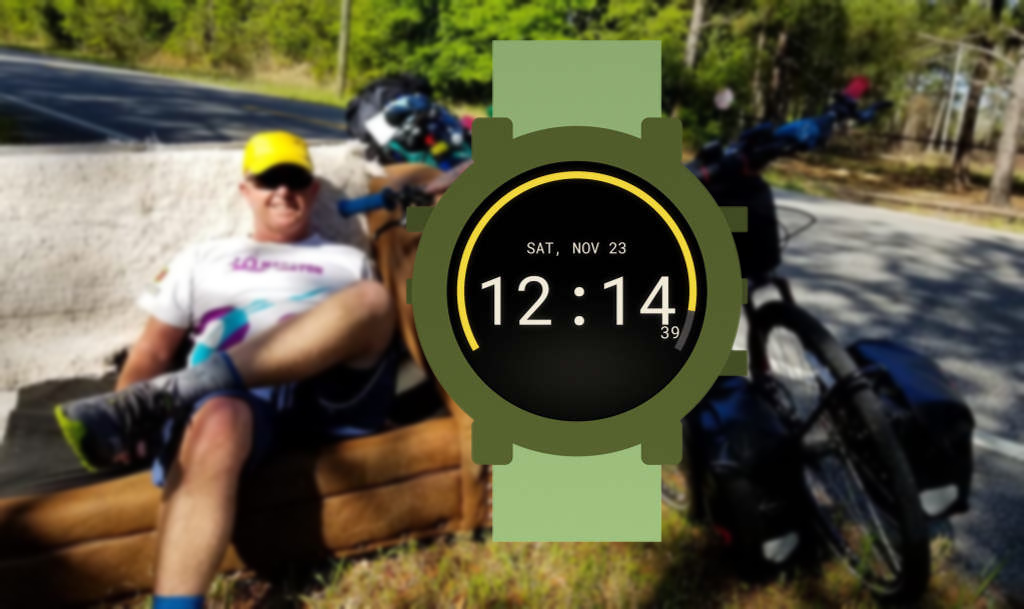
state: 12:14:39
